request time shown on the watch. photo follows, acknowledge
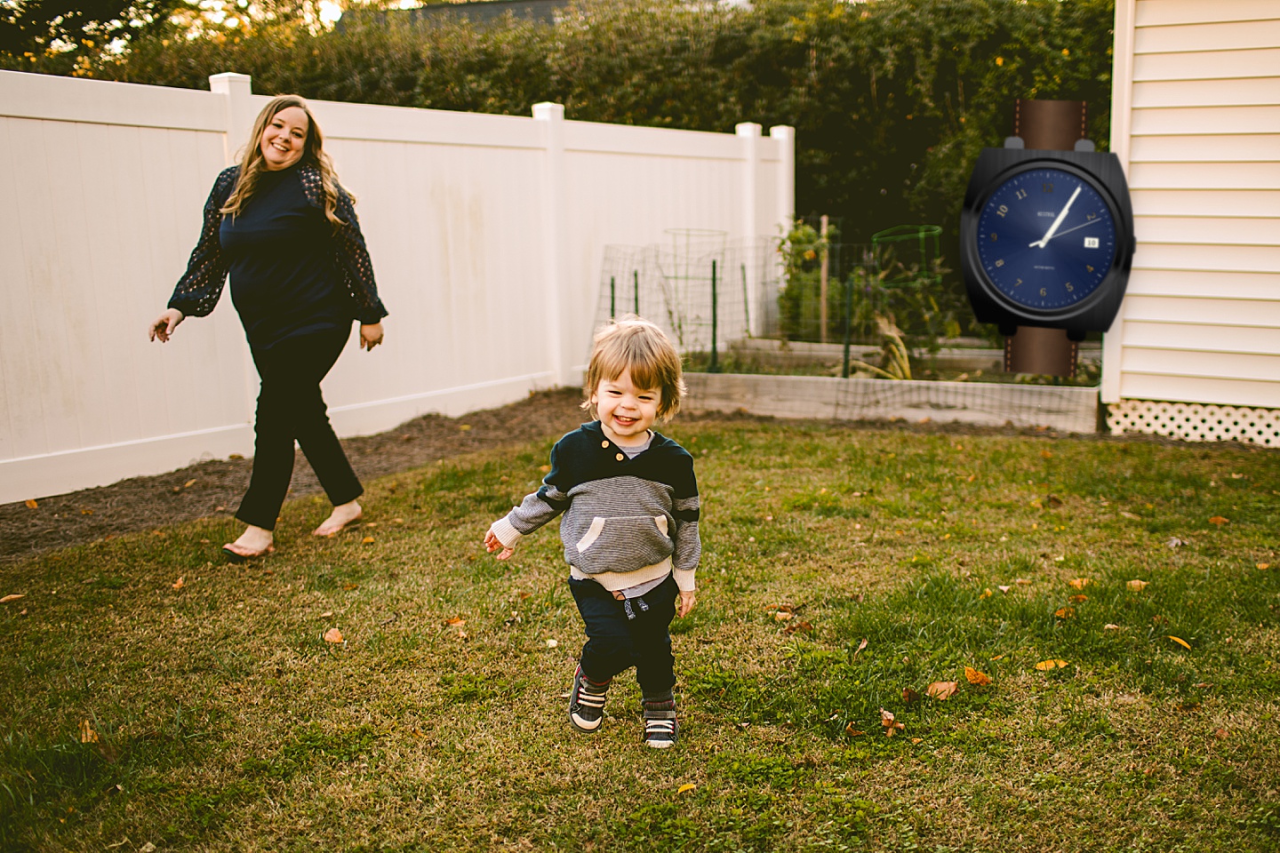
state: 1:05:11
